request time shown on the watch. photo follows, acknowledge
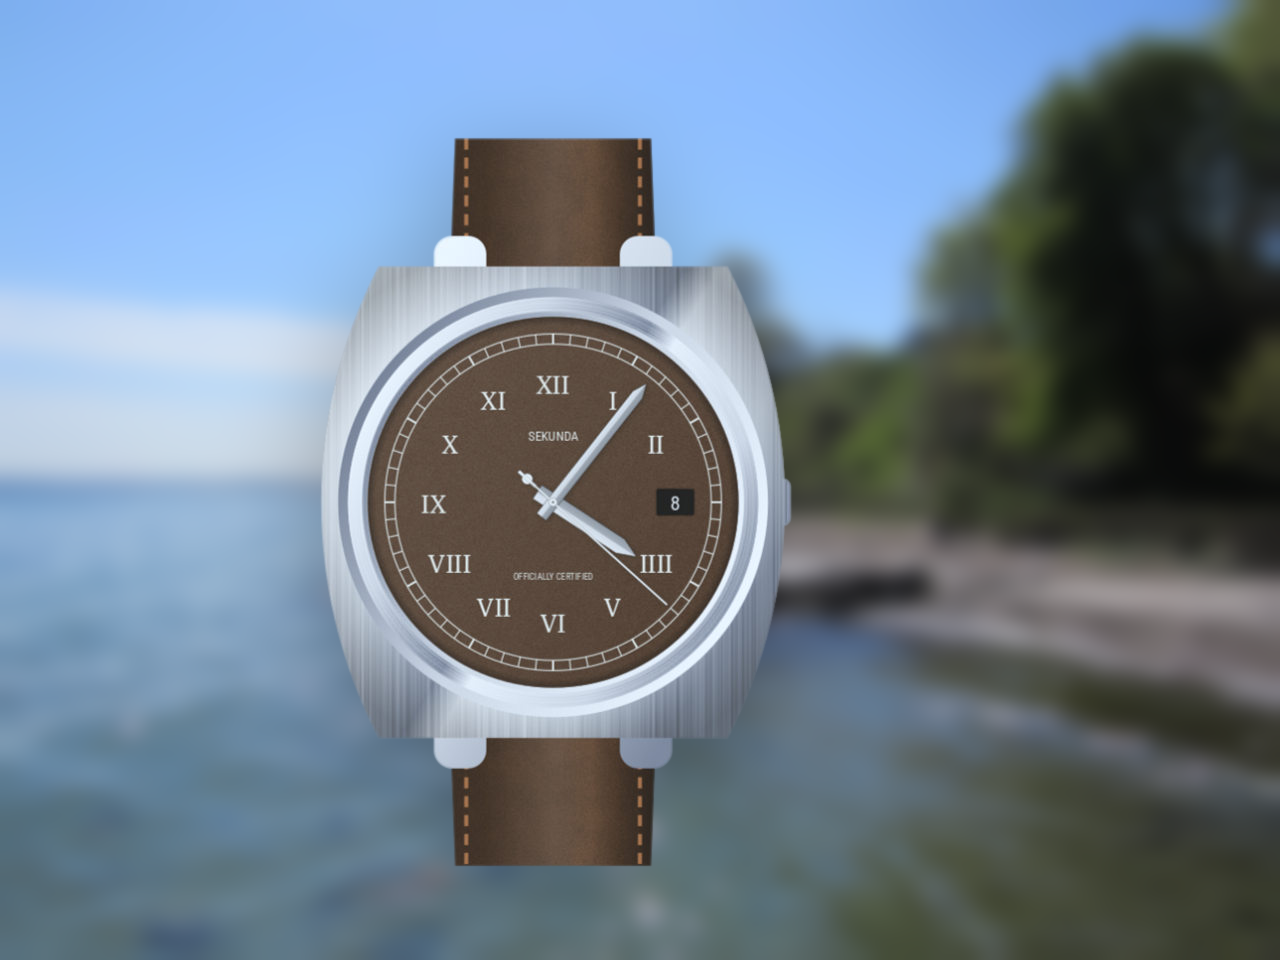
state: 4:06:22
